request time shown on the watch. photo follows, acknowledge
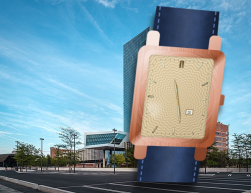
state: 11:28
